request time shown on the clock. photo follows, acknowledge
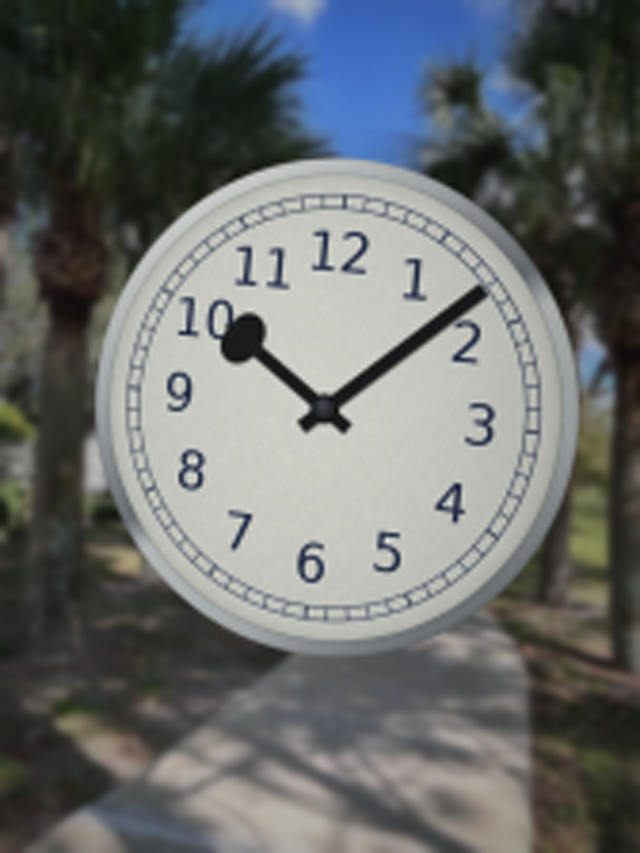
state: 10:08
